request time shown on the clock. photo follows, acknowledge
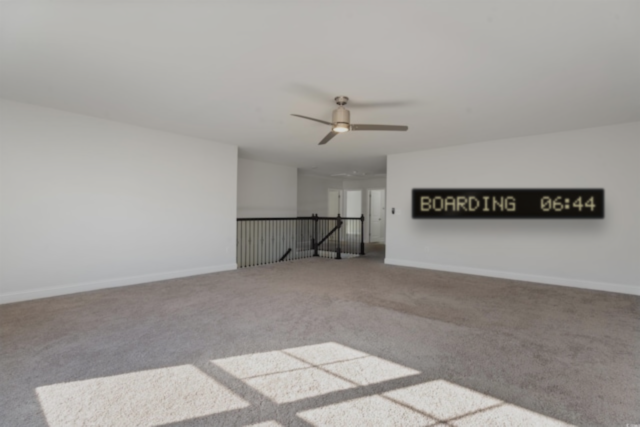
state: 6:44
